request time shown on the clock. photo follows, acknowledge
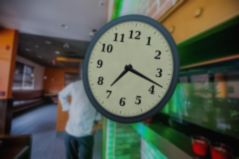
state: 7:18
